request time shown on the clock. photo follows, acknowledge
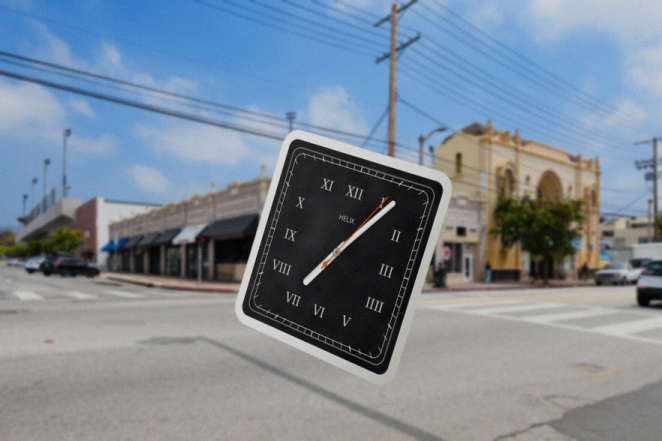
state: 7:06:05
